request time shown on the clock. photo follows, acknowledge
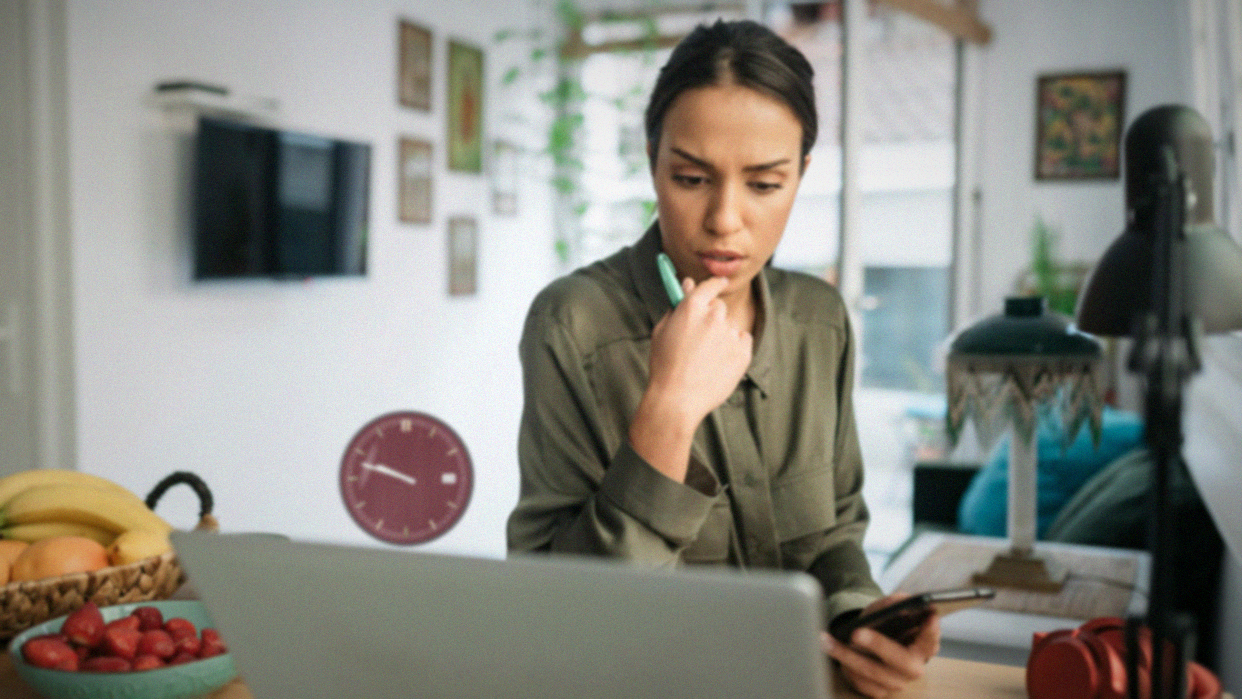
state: 9:48
